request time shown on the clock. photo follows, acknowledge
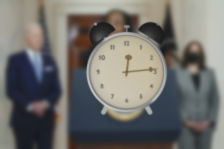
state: 12:14
